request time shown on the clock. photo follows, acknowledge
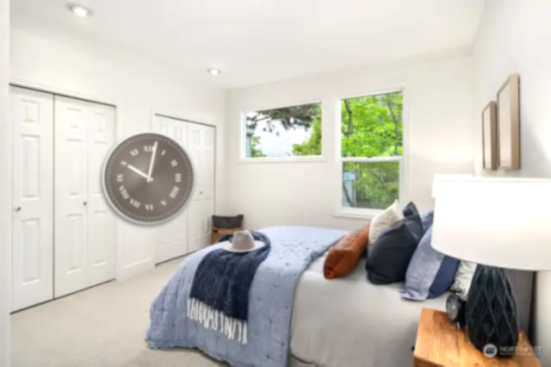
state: 10:02
